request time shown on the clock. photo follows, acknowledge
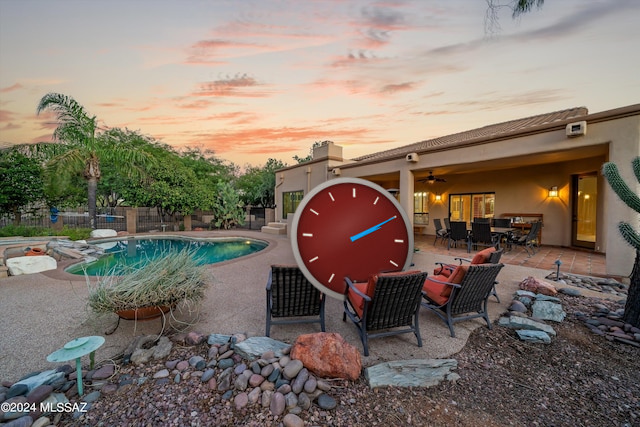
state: 2:10
